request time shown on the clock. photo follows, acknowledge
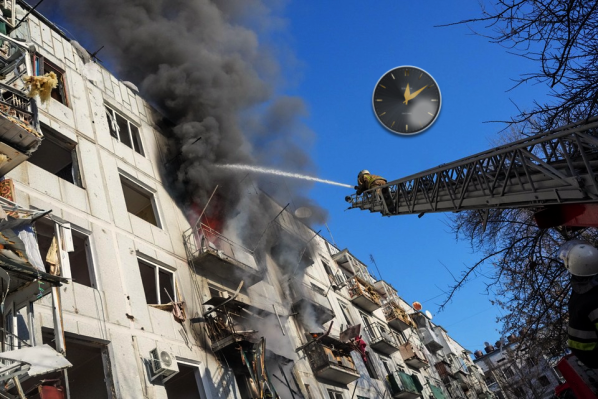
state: 12:09
